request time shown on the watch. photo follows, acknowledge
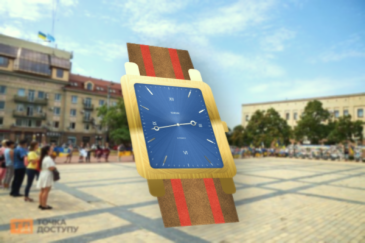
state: 2:43
